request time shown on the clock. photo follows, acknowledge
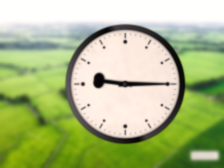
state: 9:15
